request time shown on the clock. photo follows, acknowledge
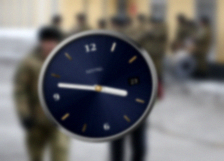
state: 3:48
